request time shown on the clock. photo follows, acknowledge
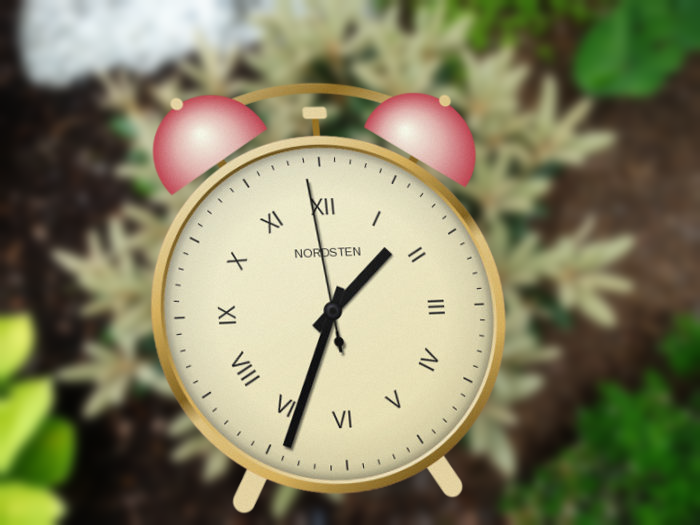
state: 1:33:59
